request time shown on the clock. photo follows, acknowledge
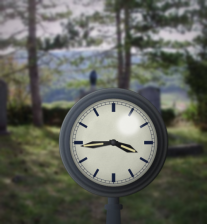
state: 3:44
